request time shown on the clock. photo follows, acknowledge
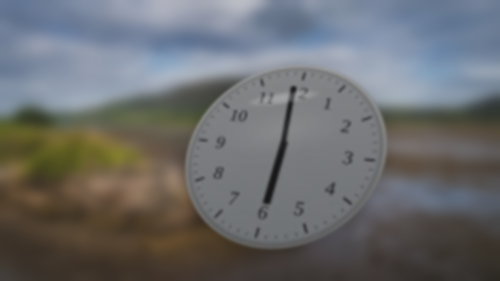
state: 5:59
